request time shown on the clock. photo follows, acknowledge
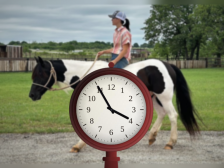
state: 3:55
